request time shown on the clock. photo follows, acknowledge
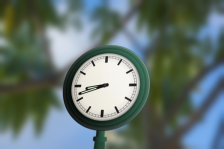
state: 8:42
